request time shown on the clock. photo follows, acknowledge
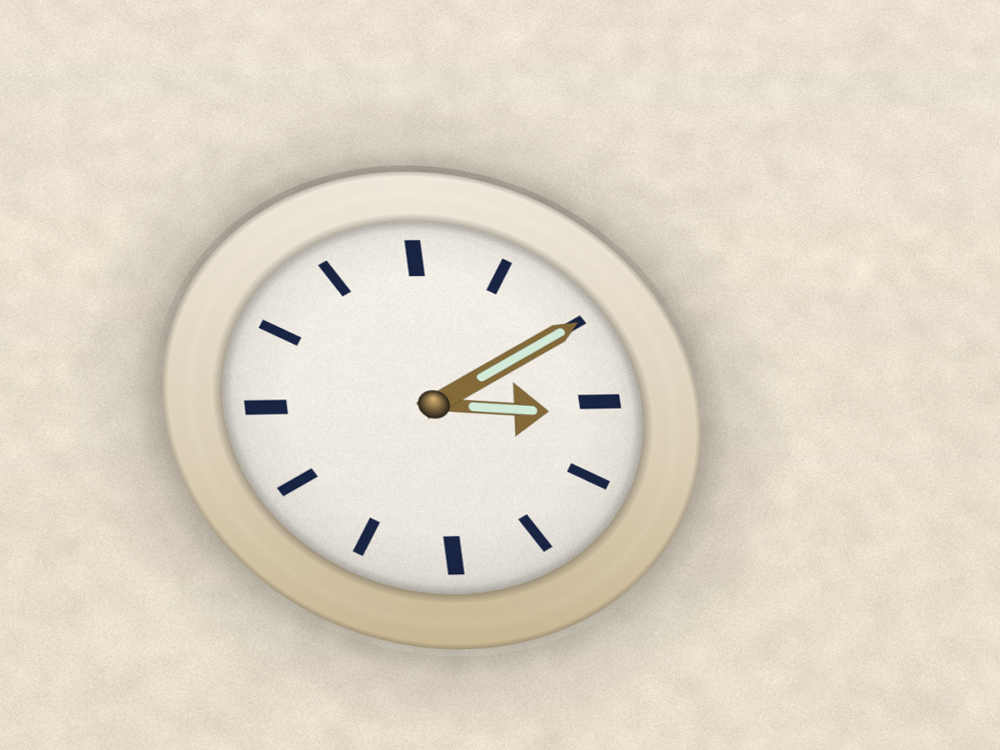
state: 3:10
